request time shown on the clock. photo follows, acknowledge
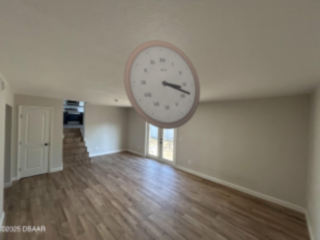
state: 3:18
